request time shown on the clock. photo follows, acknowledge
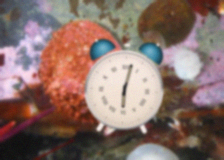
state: 6:02
